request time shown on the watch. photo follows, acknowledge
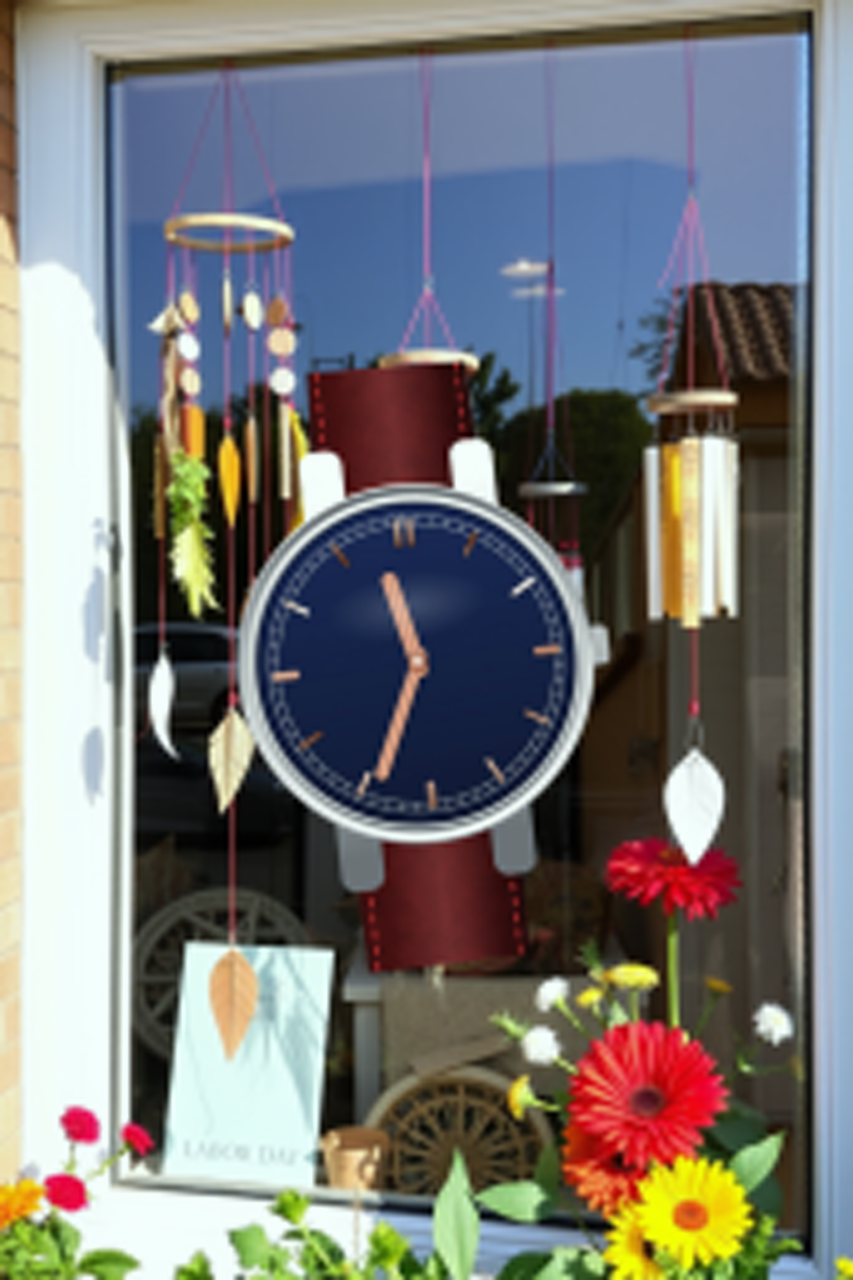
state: 11:34
